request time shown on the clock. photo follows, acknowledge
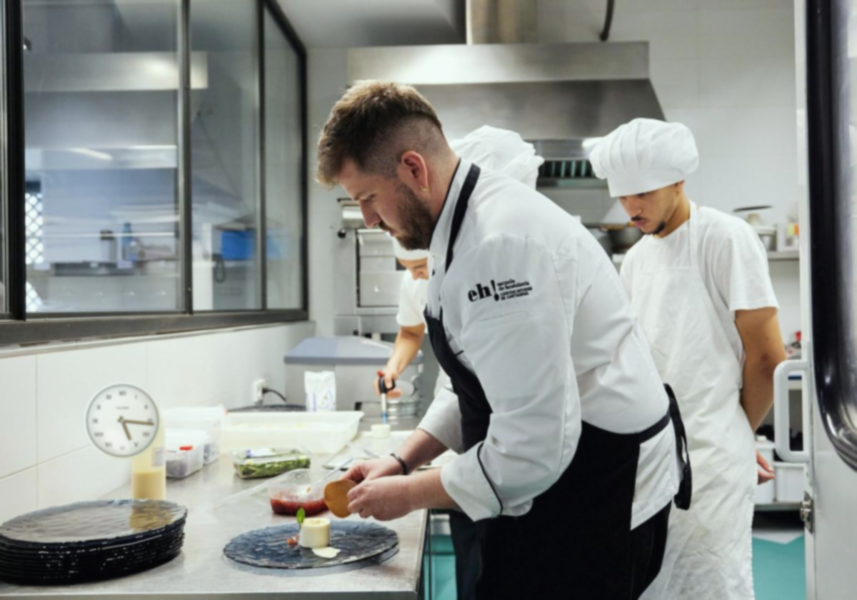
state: 5:16
